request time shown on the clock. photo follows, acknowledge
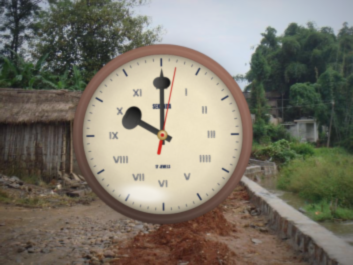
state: 10:00:02
